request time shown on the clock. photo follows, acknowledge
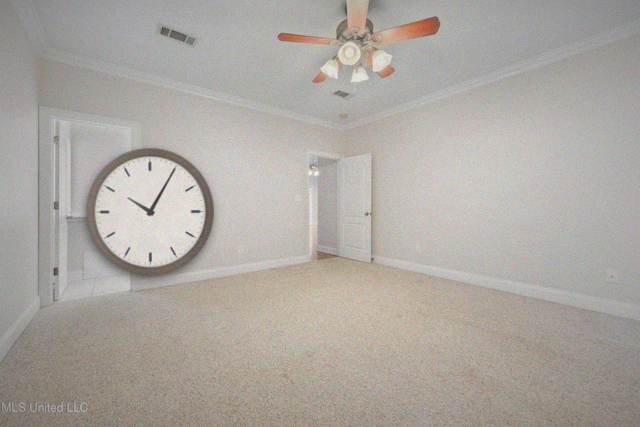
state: 10:05
